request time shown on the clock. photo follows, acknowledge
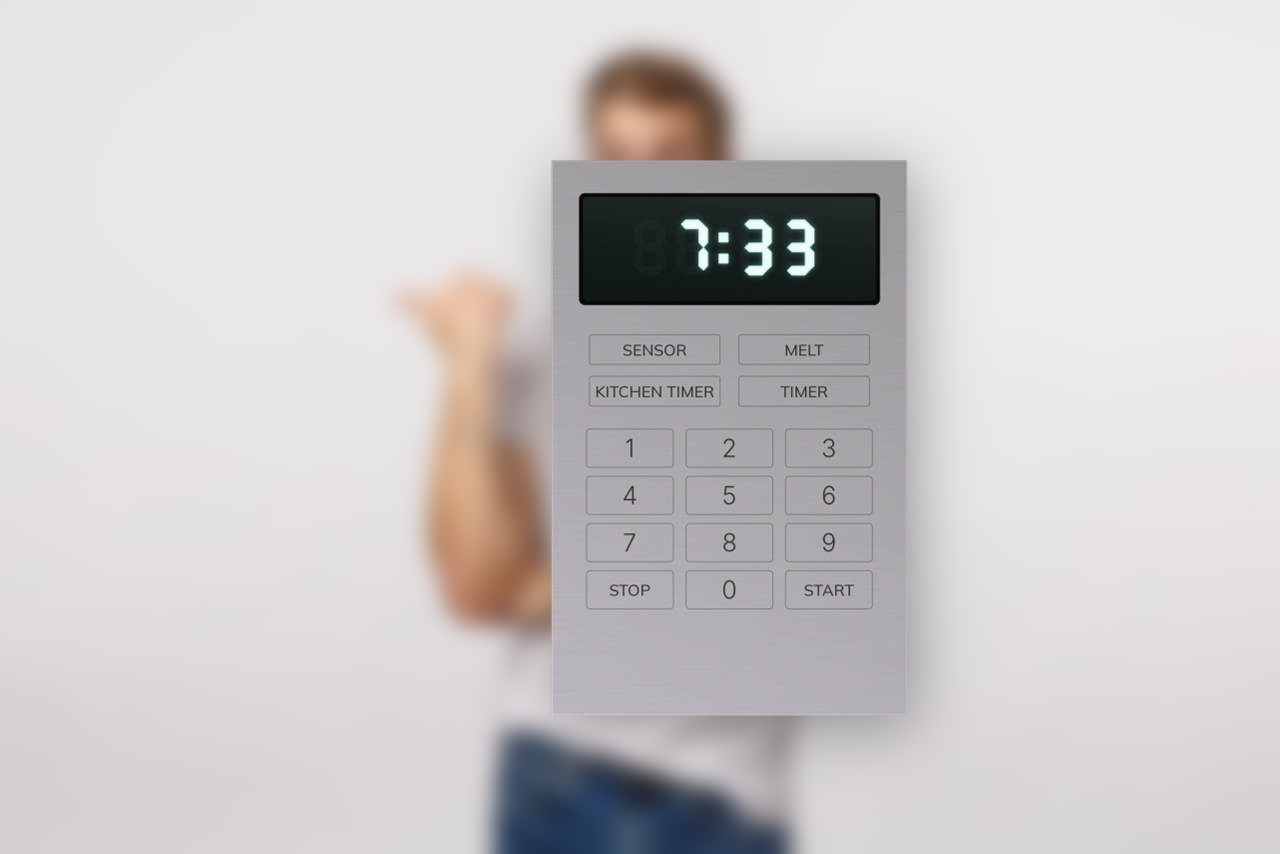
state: 7:33
